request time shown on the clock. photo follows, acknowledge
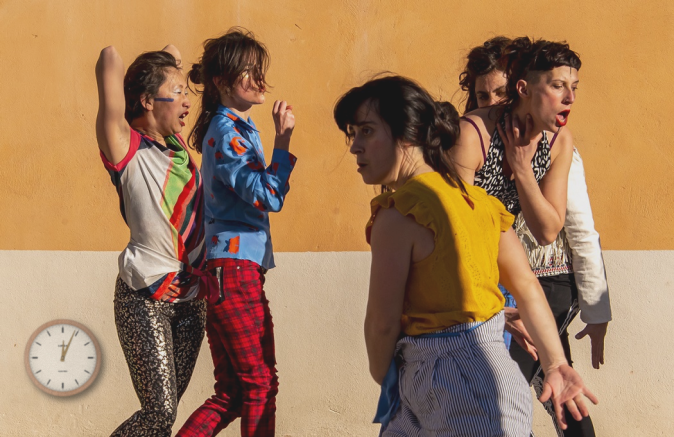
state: 12:04
